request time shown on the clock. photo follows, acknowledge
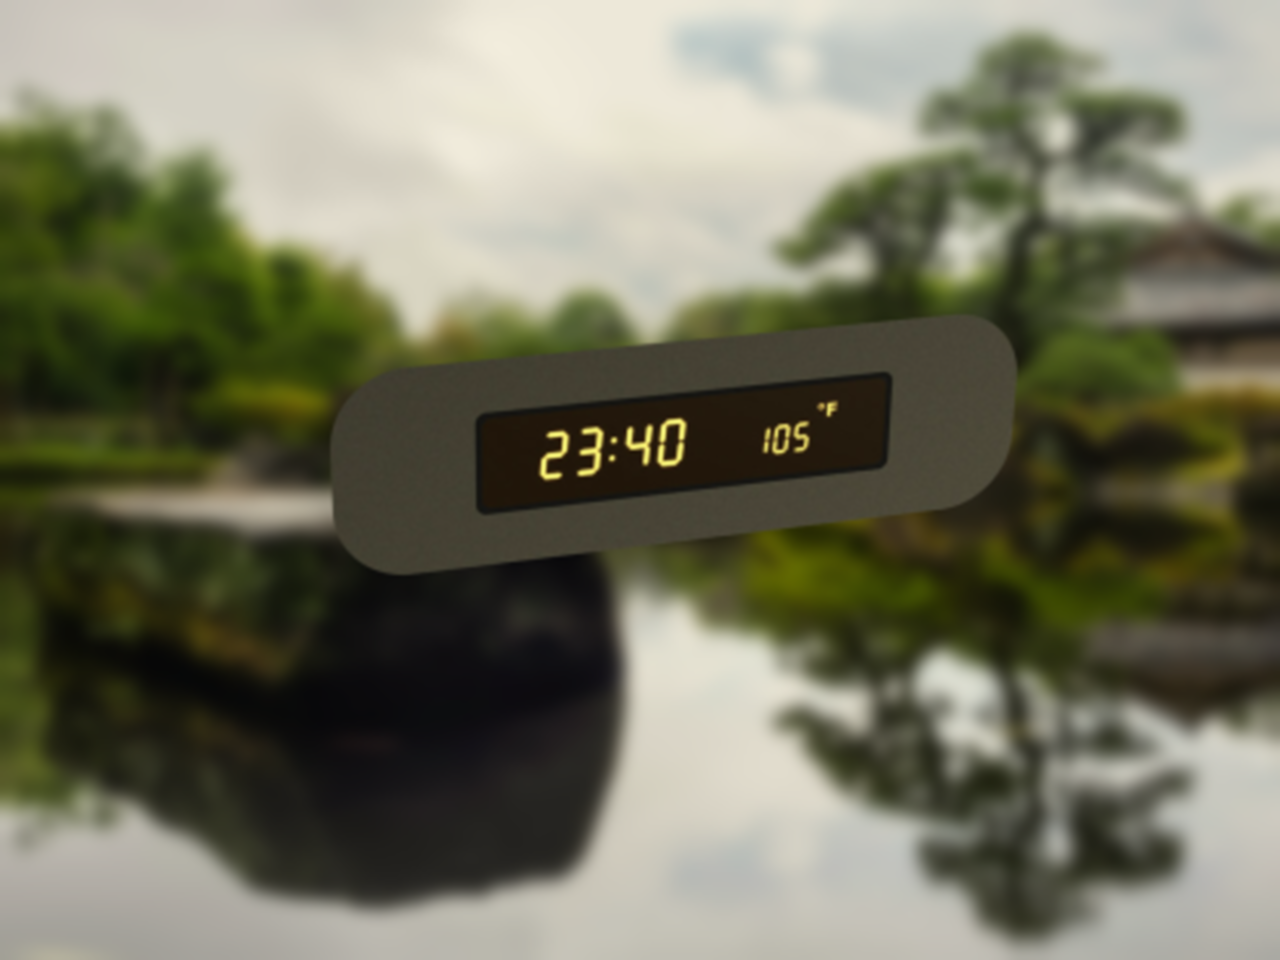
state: 23:40
